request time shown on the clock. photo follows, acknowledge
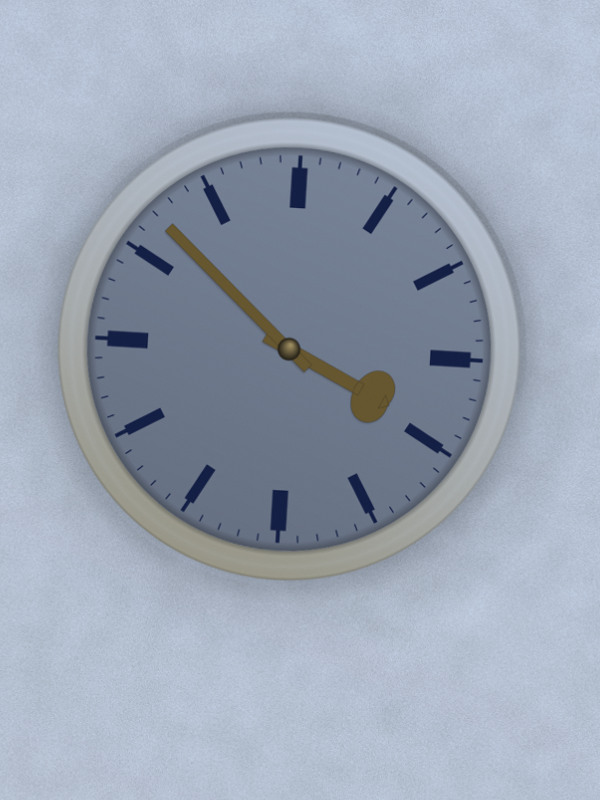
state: 3:52
